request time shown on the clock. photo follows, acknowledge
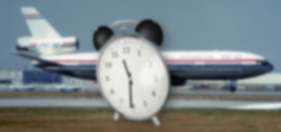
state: 11:31
